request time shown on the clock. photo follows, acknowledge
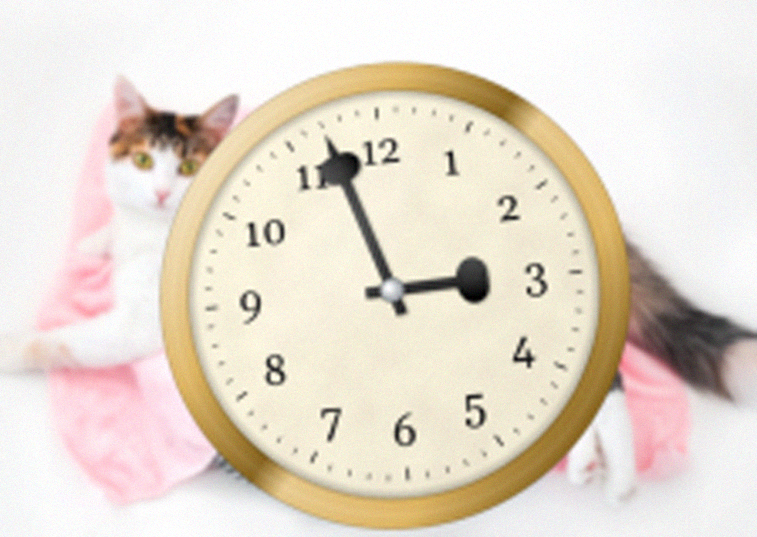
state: 2:57
